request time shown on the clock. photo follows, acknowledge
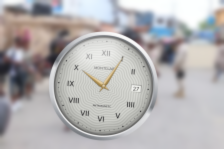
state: 10:05
